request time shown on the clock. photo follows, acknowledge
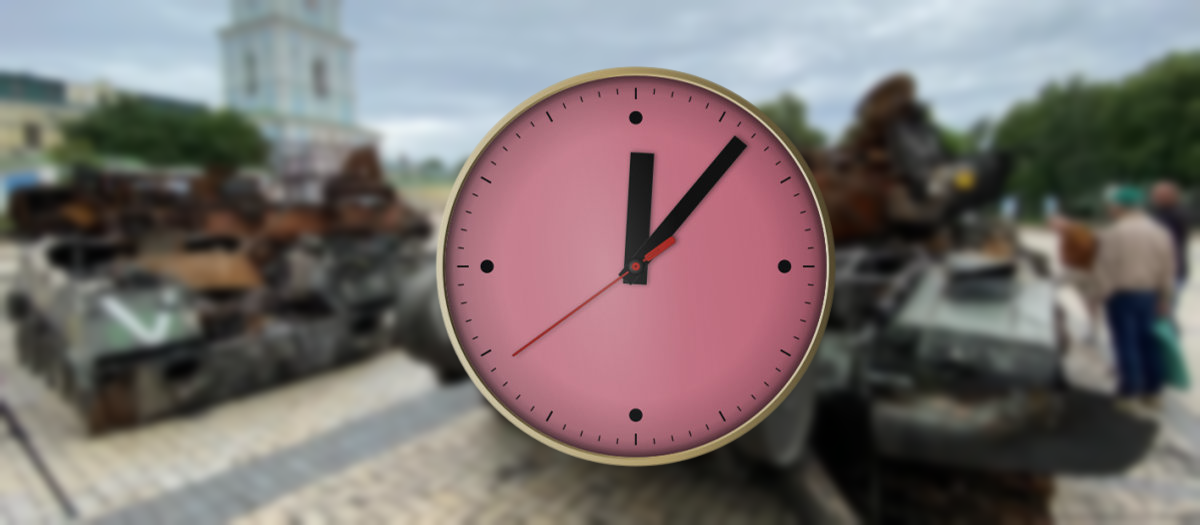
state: 12:06:39
